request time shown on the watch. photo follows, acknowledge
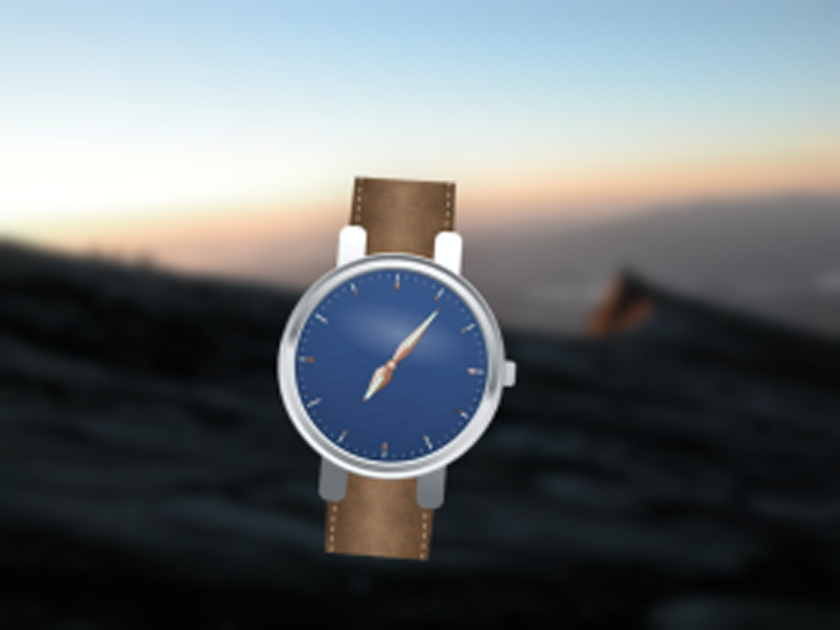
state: 7:06
